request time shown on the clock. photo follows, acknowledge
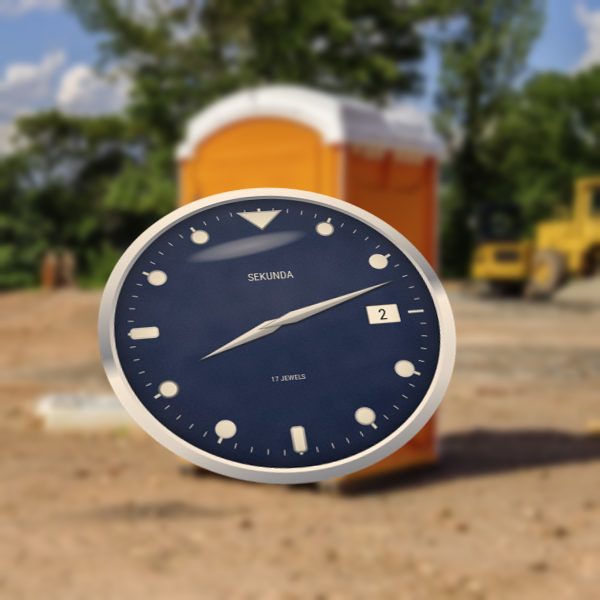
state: 8:12
